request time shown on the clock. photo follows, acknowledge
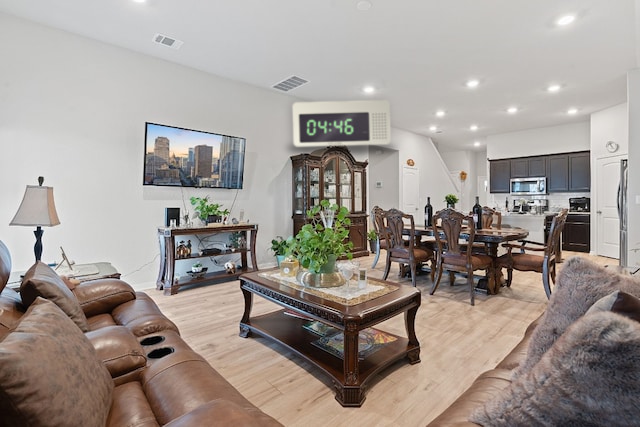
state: 4:46
